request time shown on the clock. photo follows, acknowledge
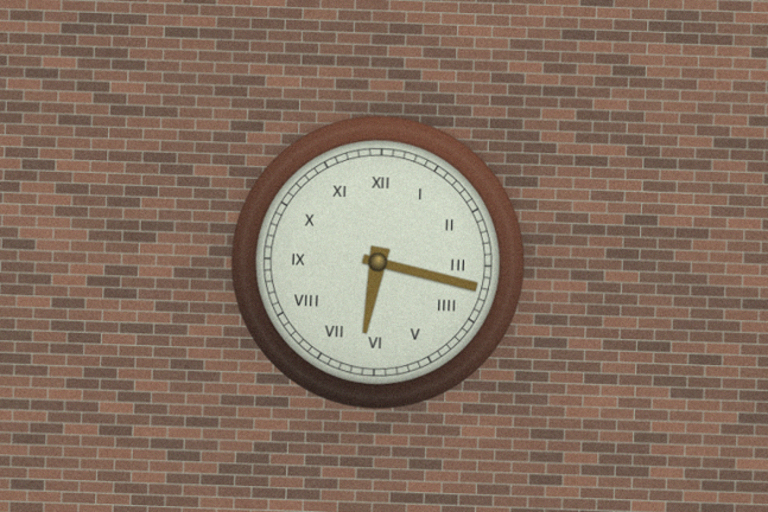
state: 6:17
